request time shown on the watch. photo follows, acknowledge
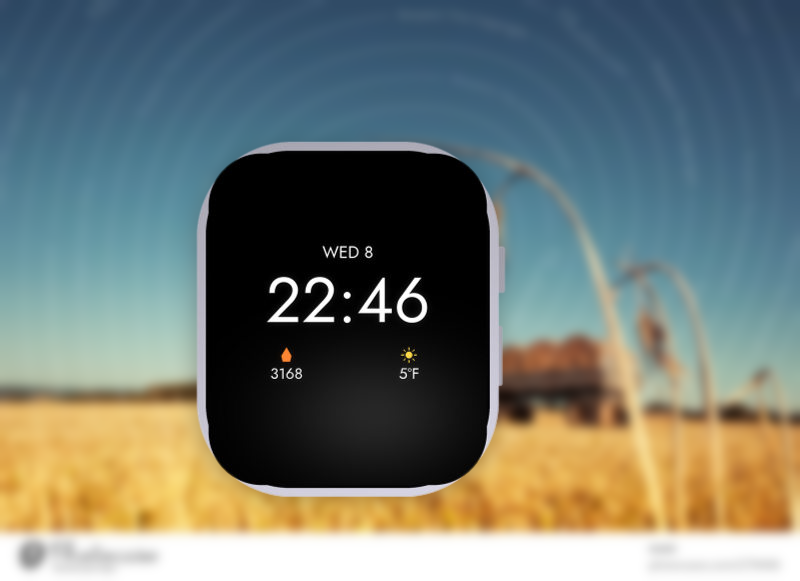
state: 22:46
